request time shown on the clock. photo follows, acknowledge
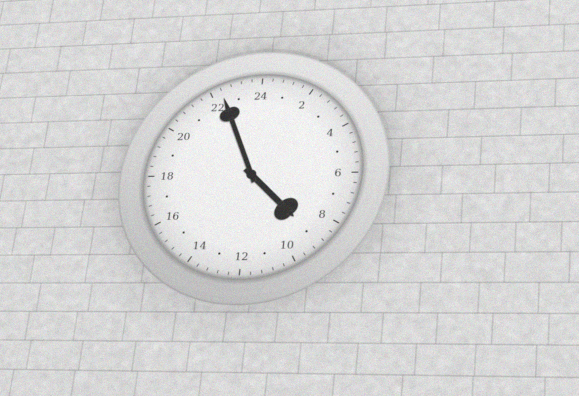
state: 8:56
